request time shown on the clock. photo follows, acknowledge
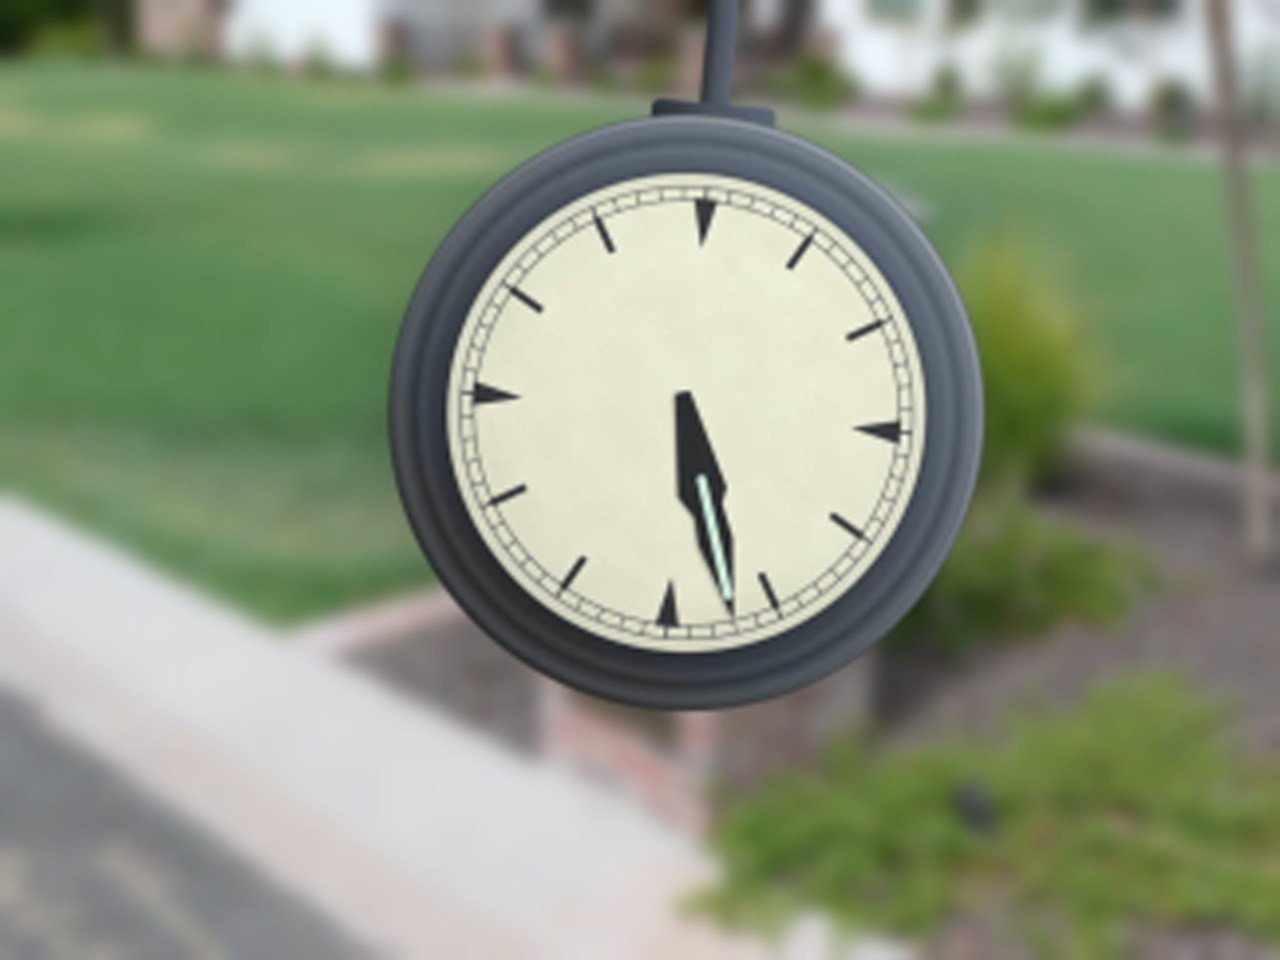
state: 5:27
